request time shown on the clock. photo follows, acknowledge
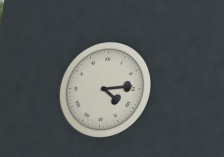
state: 4:14
